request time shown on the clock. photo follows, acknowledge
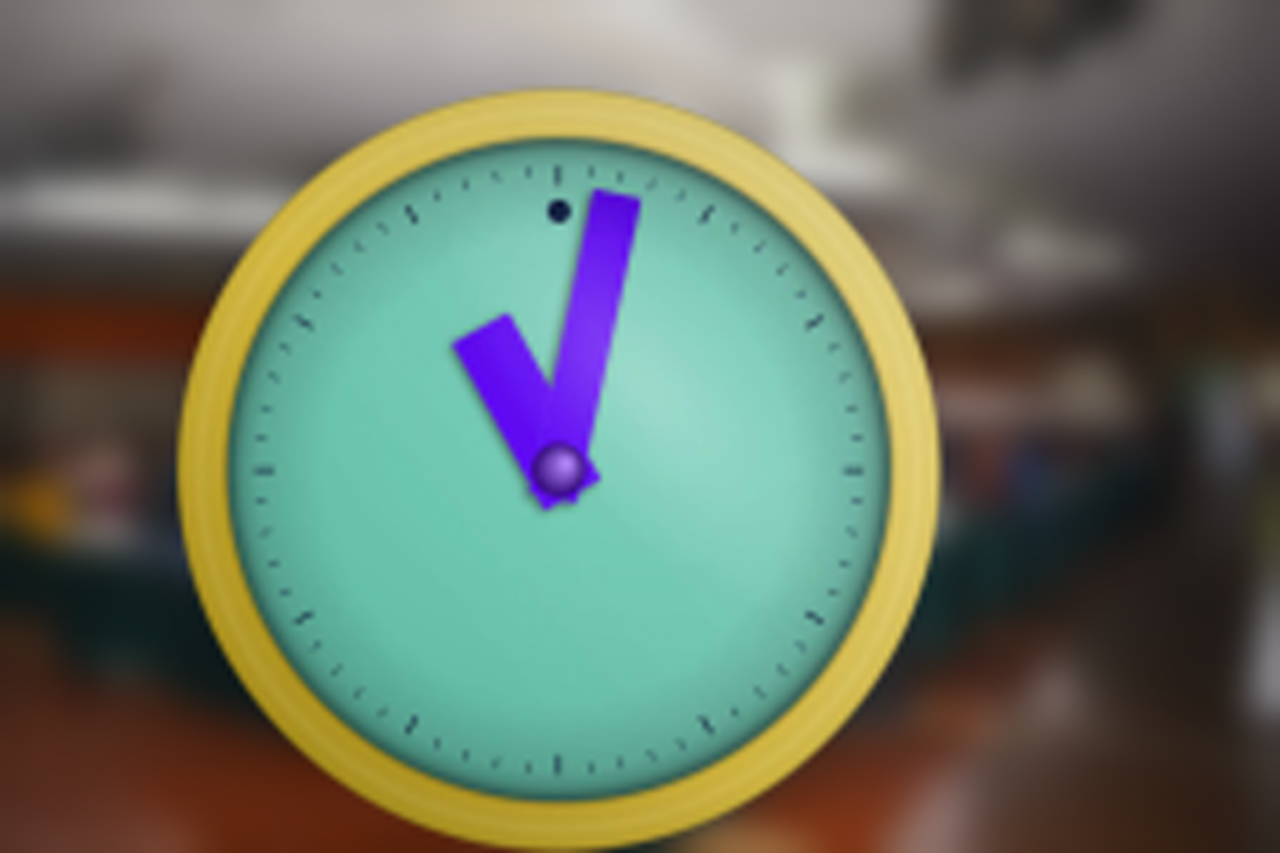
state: 11:02
